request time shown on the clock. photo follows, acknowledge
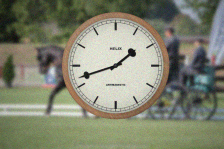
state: 1:42
